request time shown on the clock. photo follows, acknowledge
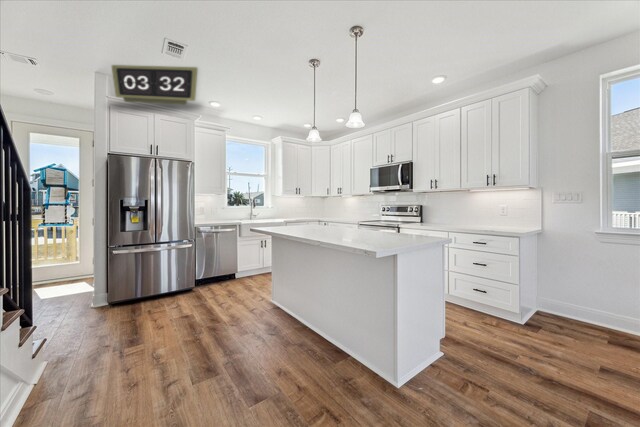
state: 3:32
